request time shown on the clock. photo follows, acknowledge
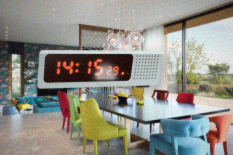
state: 14:15:29
